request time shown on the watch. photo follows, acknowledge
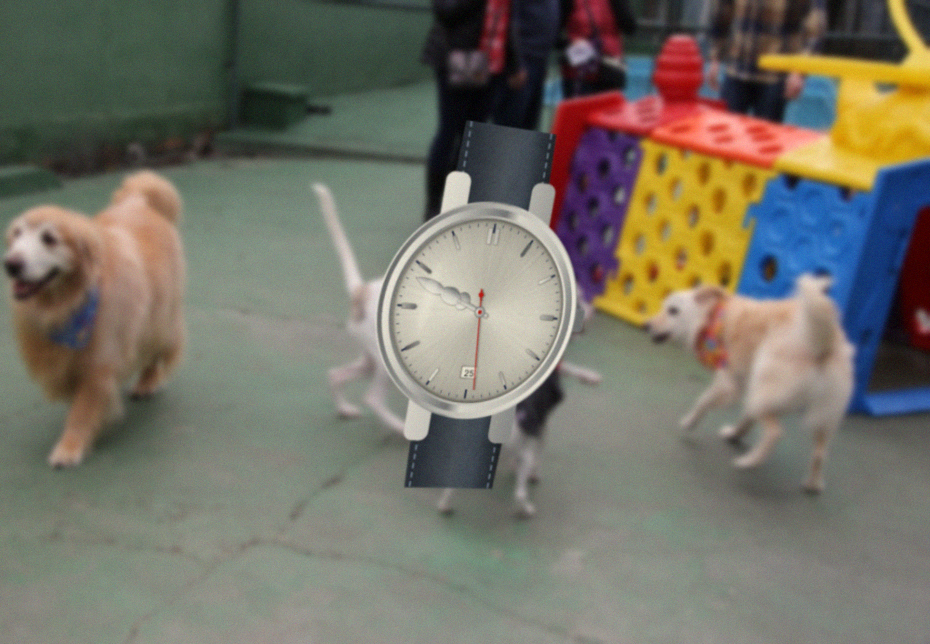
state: 9:48:29
